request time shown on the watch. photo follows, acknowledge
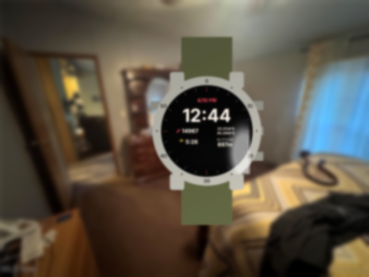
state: 12:44
